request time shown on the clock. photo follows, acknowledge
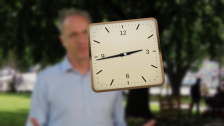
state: 2:44
